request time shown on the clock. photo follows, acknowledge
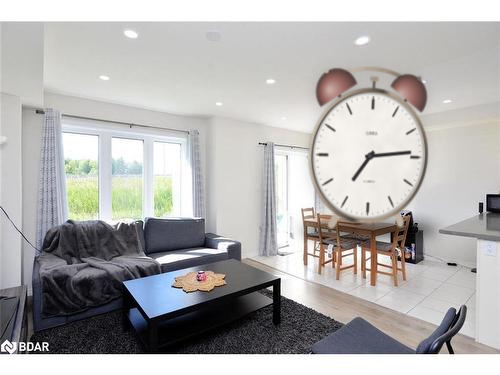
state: 7:14
